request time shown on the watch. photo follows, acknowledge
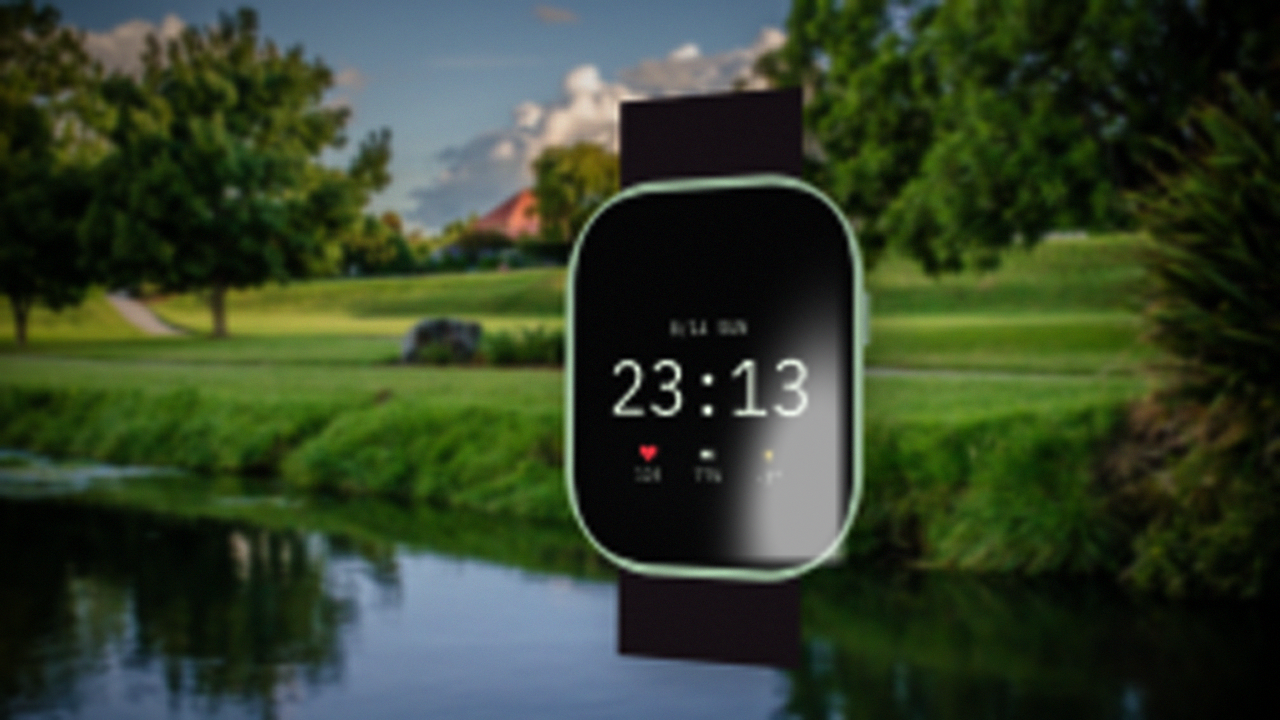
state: 23:13
